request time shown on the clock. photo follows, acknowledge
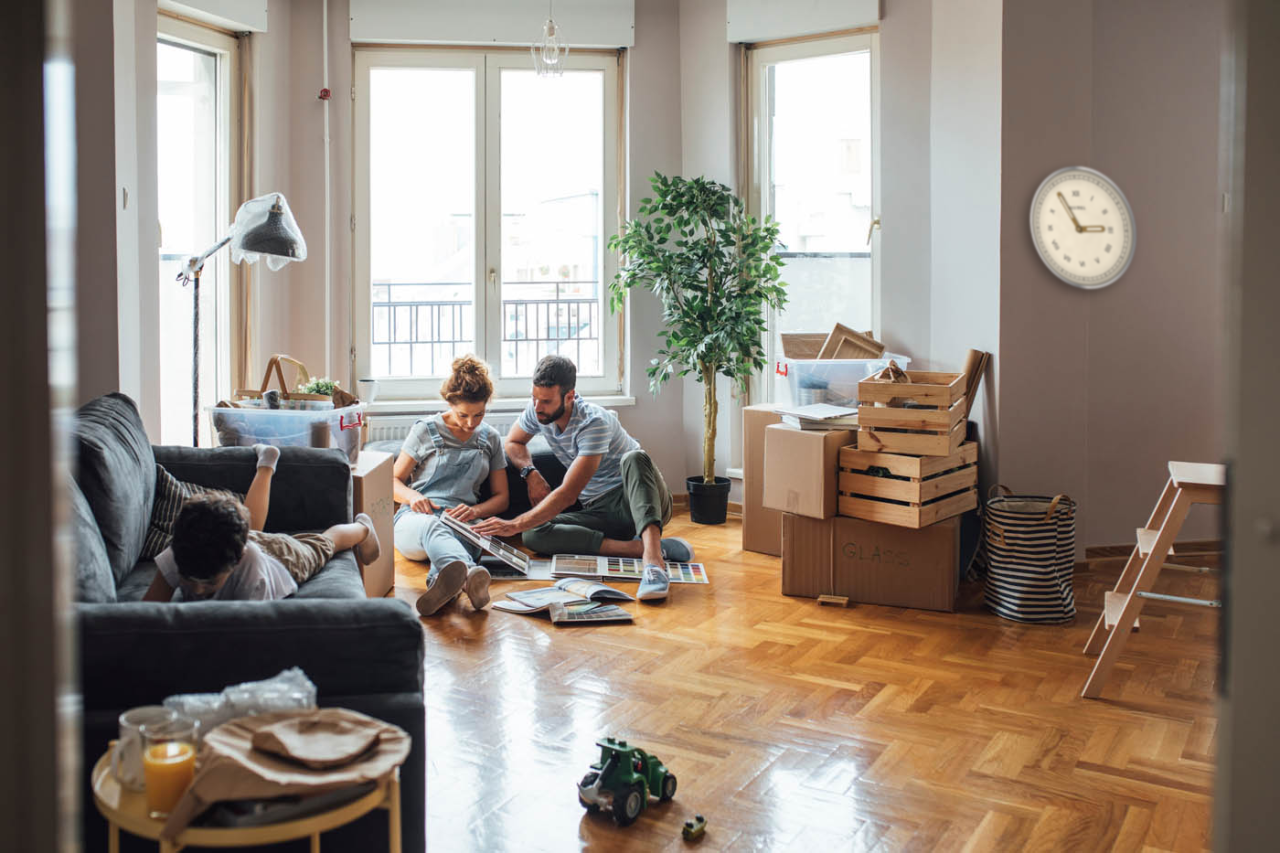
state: 2:55
